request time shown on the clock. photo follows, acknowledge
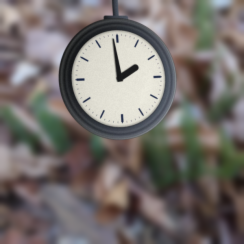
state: 1:59
